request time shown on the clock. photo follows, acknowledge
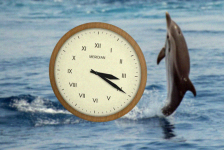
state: 3:20
